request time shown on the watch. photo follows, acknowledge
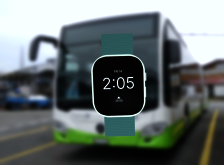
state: 2:05
